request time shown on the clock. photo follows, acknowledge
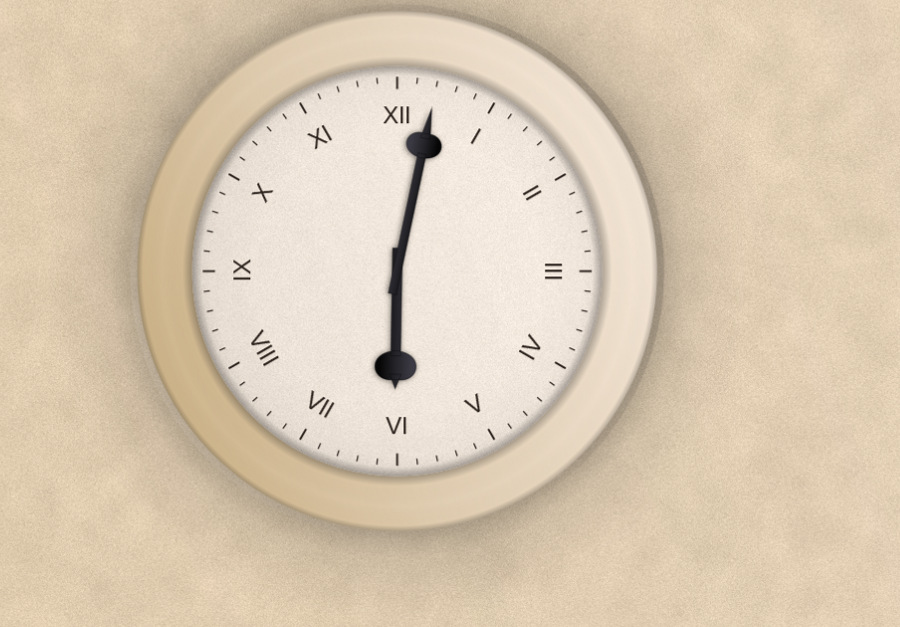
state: 6:02
